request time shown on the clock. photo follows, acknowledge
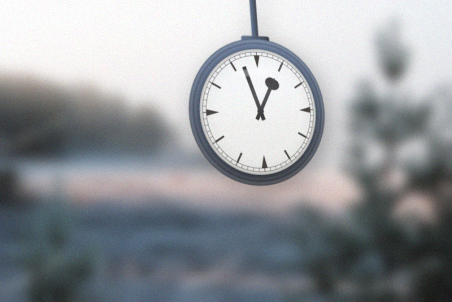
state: 12:57
